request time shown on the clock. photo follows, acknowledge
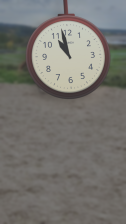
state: 10:58
